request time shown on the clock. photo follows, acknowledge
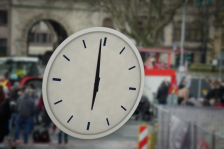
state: 5:59
